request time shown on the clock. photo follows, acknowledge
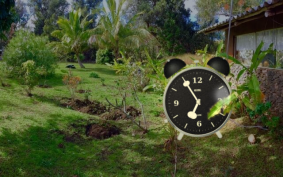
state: 6:55
